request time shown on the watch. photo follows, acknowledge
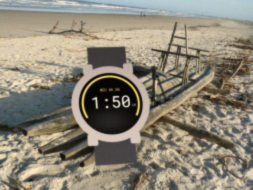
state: 1:50
